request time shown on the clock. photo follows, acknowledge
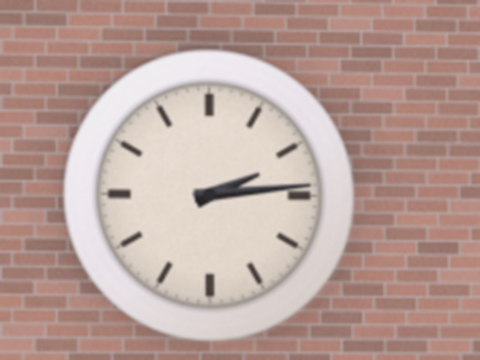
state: 2:14
